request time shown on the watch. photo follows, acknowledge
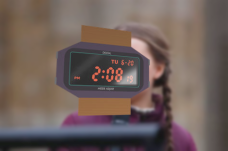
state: 2:08:19
